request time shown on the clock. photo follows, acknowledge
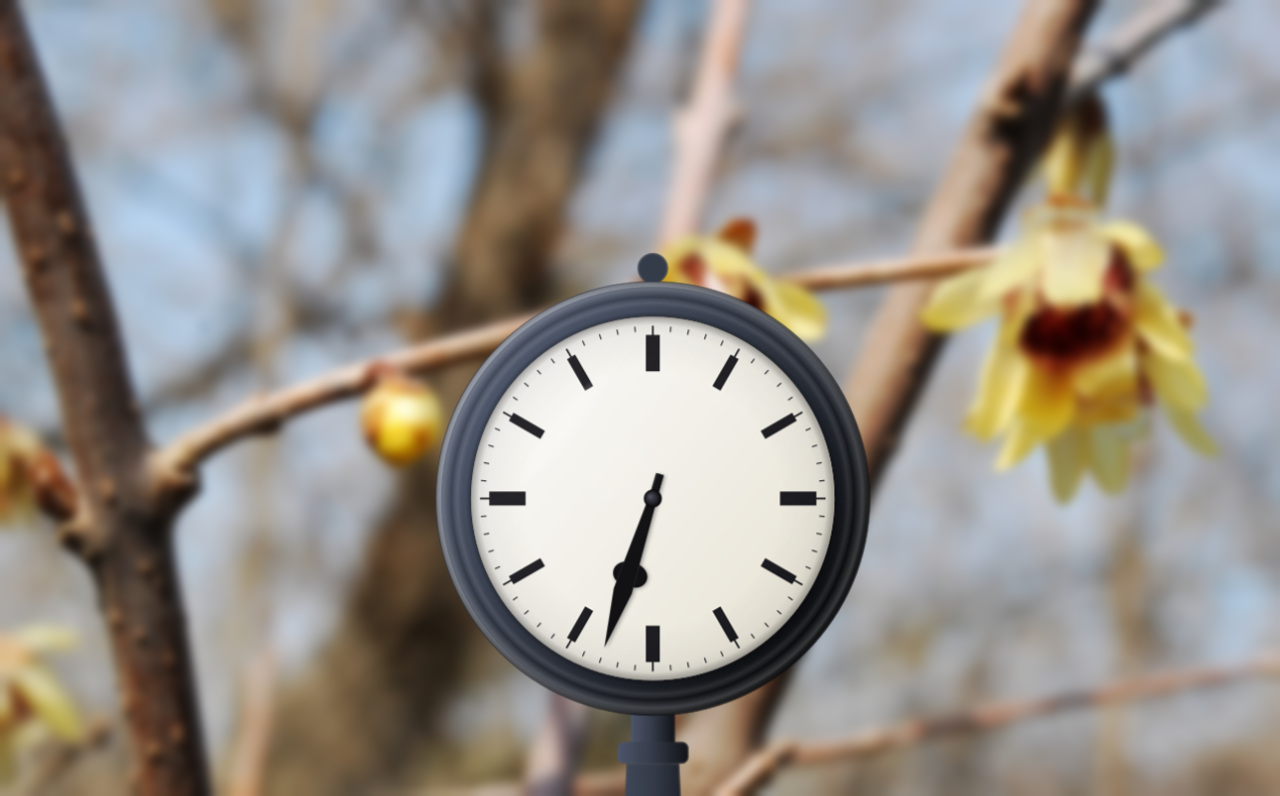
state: 6:33
